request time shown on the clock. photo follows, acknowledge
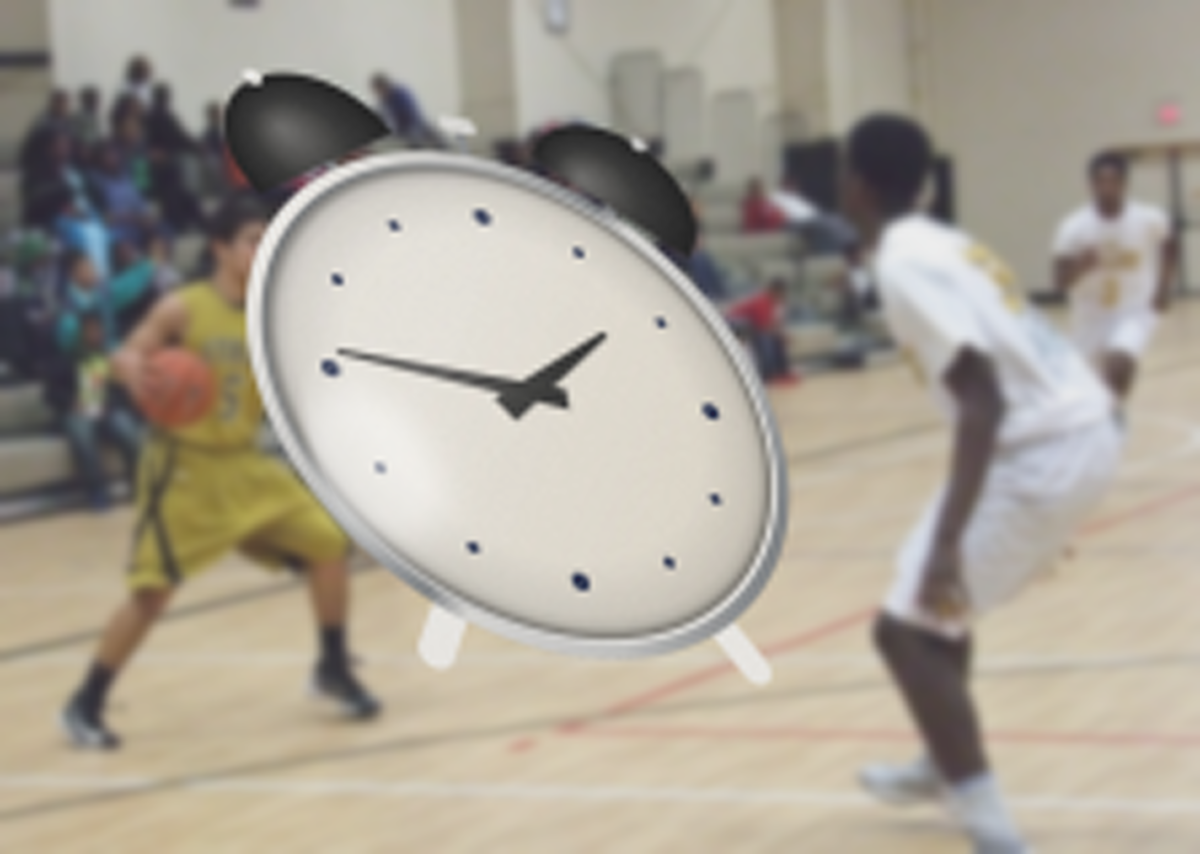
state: 1:46
